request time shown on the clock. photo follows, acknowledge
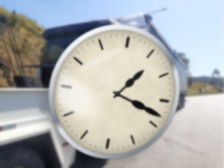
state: 1:18
